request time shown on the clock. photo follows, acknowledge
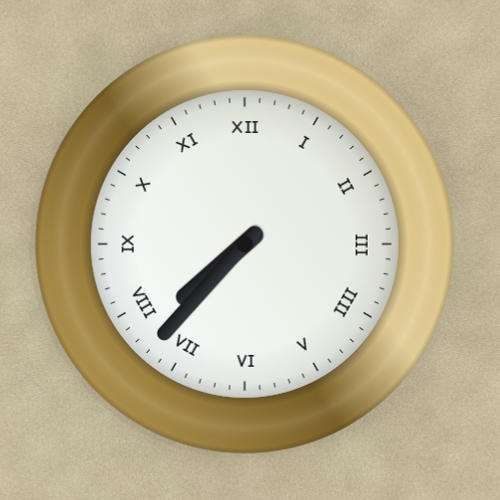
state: 7:37
